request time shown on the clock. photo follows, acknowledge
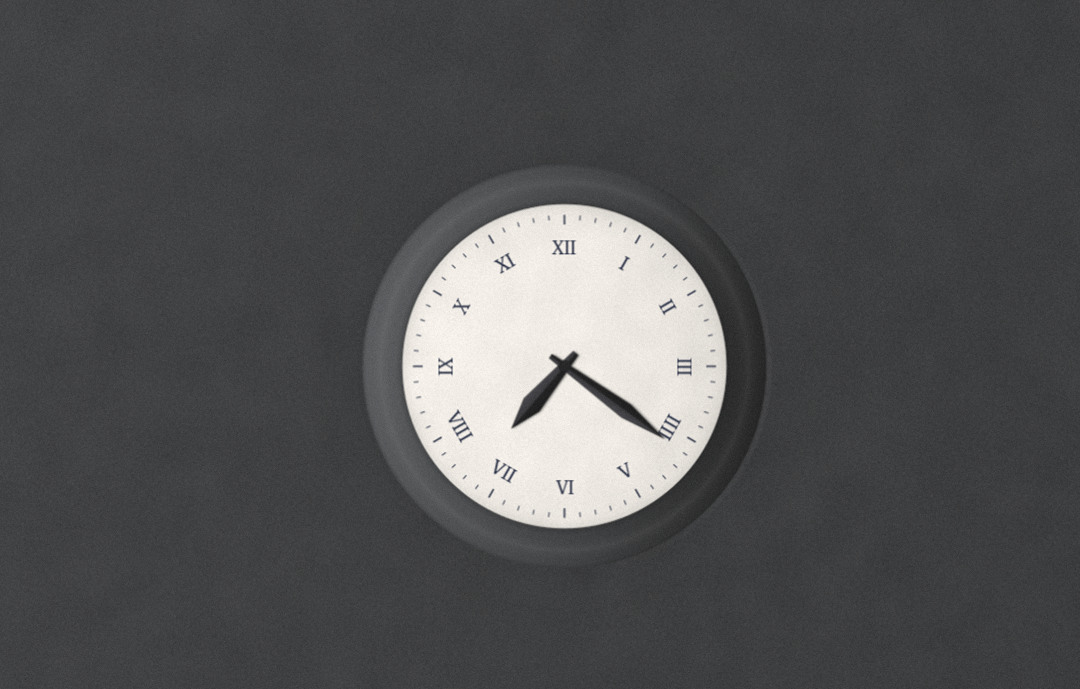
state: 7:21
